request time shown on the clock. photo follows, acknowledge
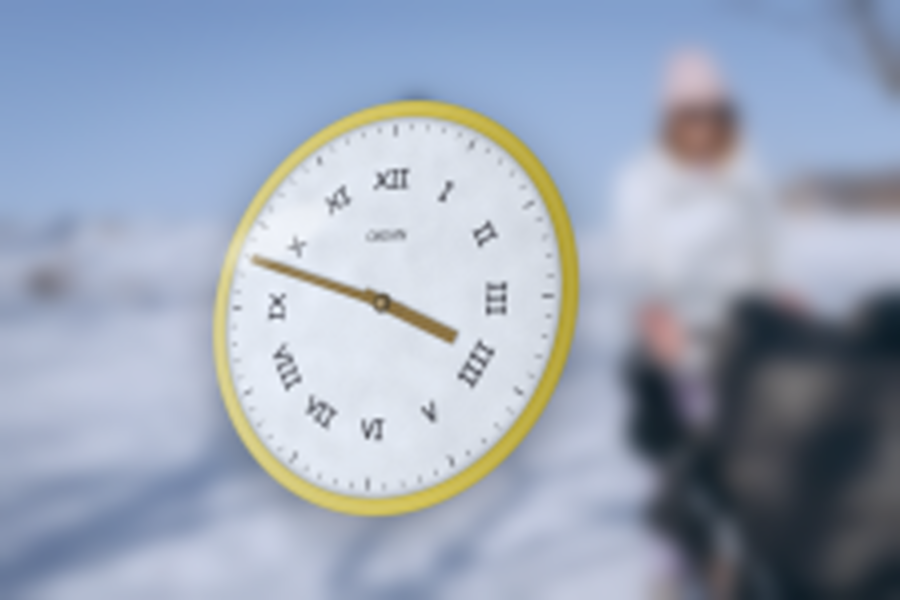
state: 3:48
